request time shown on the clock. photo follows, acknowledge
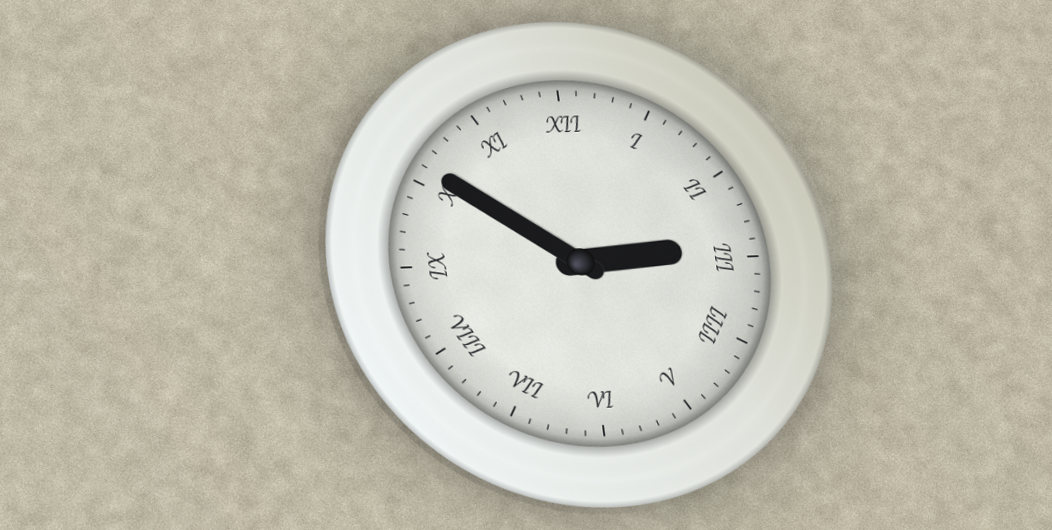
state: 2:51
